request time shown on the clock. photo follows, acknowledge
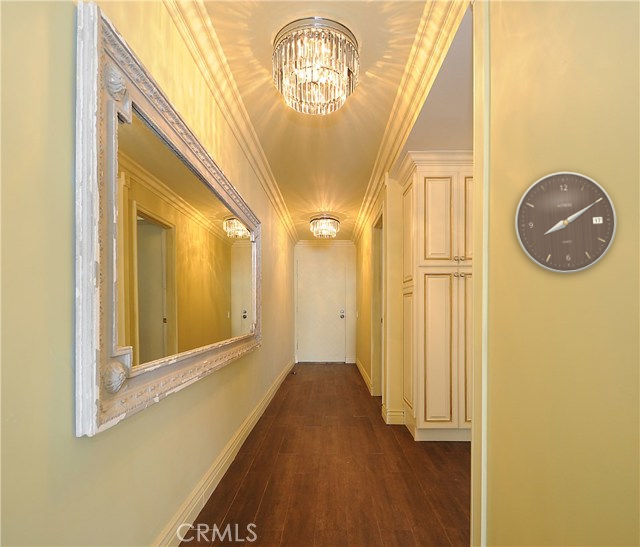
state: 8:10
